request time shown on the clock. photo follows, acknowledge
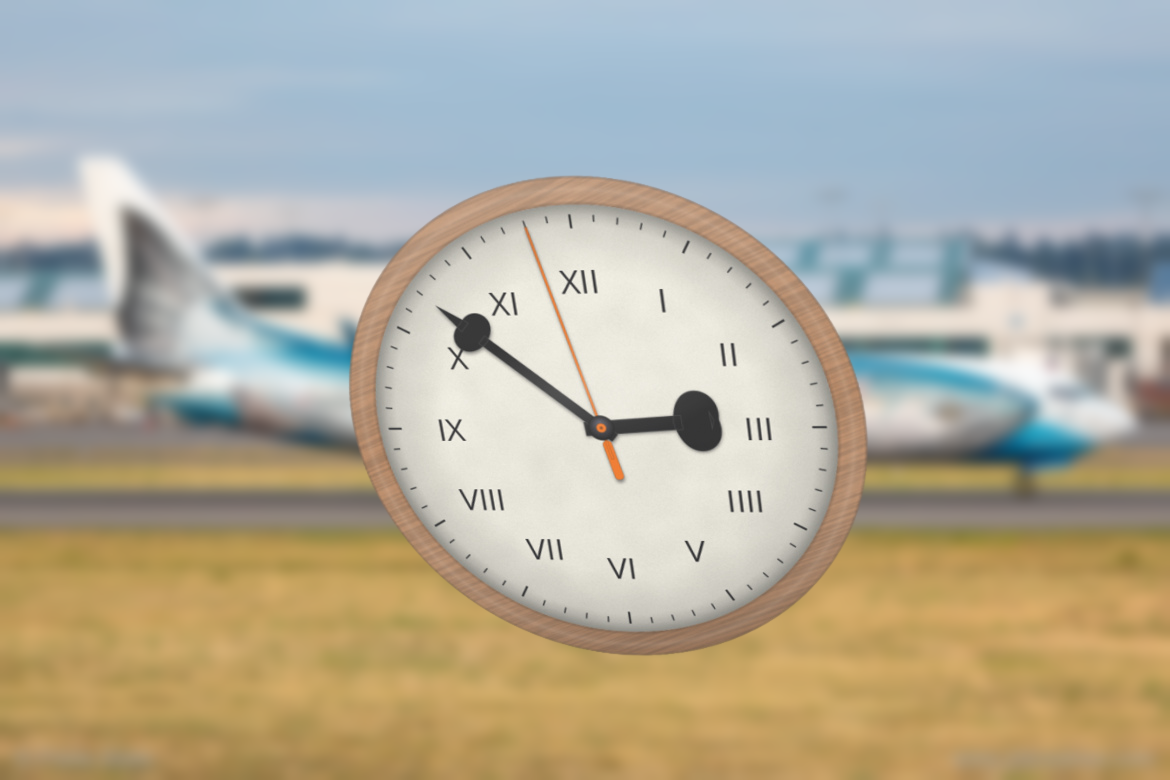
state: 2:51:58
